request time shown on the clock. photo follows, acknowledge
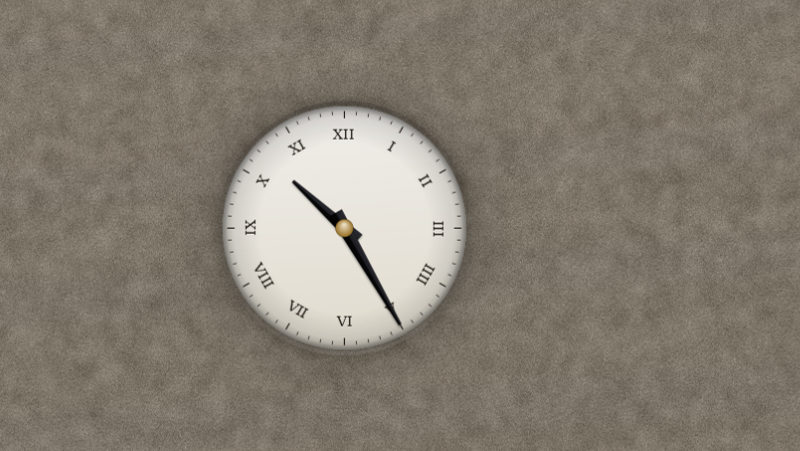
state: 10:25
